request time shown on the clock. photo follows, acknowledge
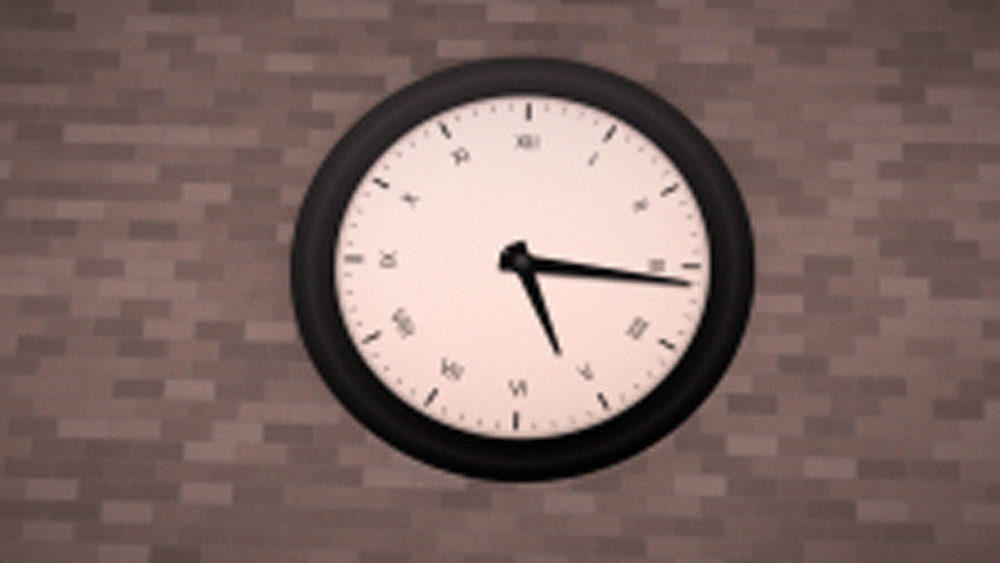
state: 5:16
